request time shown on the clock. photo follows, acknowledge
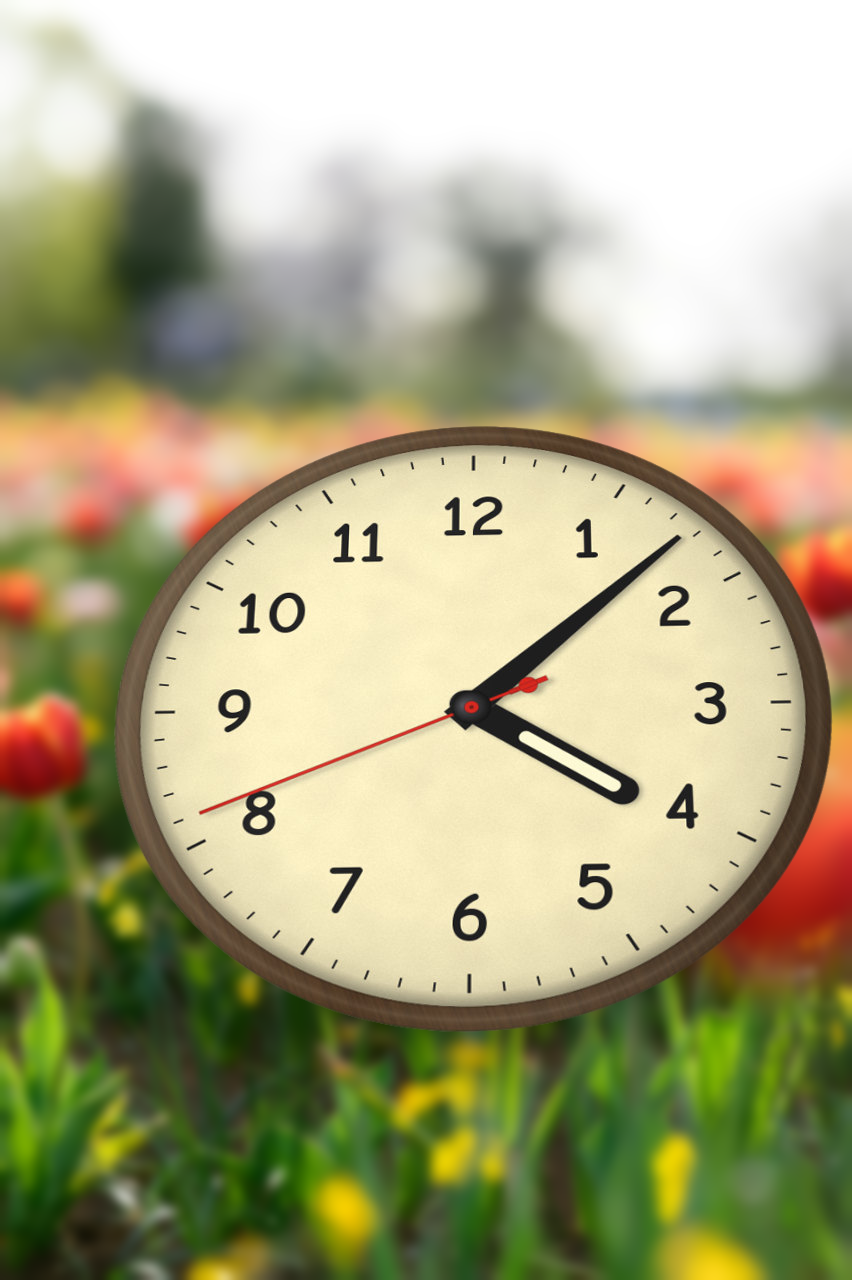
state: 4:07:41
